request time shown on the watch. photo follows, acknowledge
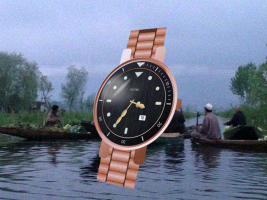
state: 3:35
